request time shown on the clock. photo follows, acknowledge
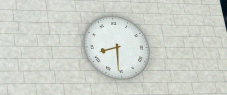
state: 8:31
